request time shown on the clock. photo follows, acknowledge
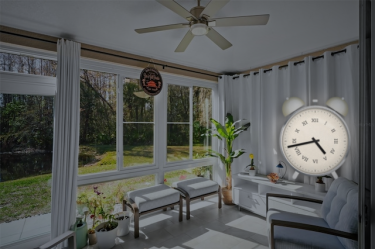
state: 4:43
